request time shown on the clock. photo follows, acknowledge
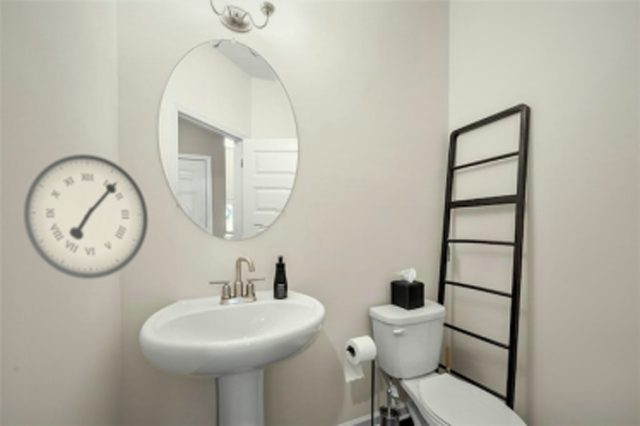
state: 7:07
